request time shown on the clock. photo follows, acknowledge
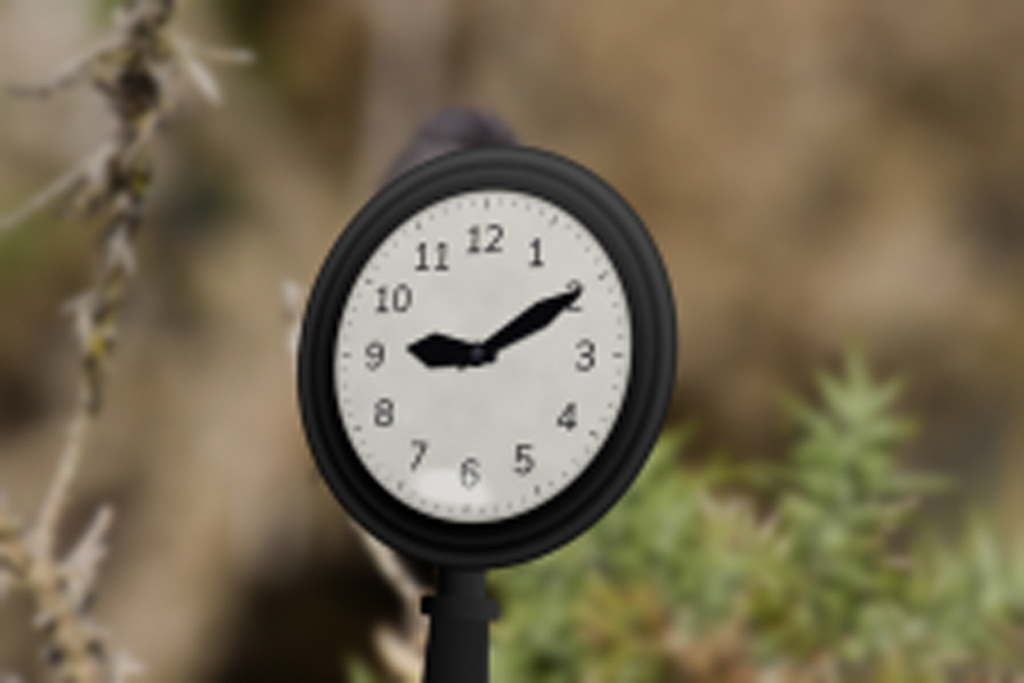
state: 9:10
